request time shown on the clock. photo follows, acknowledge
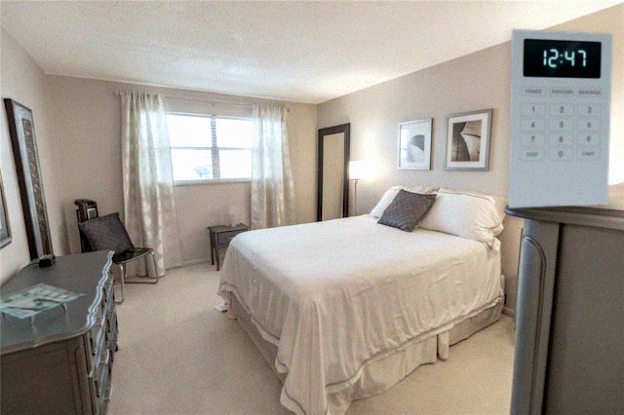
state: 12:47
